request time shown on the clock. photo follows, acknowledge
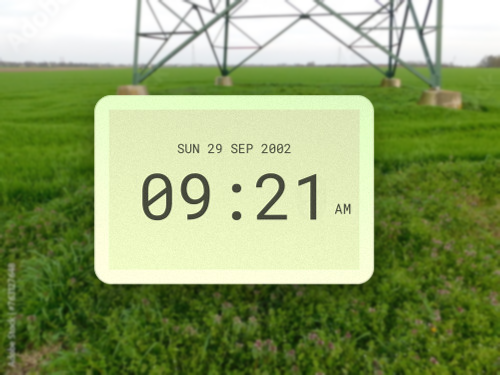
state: 9:21
